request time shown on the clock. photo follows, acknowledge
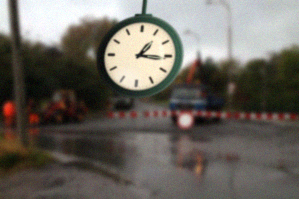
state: 1:16
